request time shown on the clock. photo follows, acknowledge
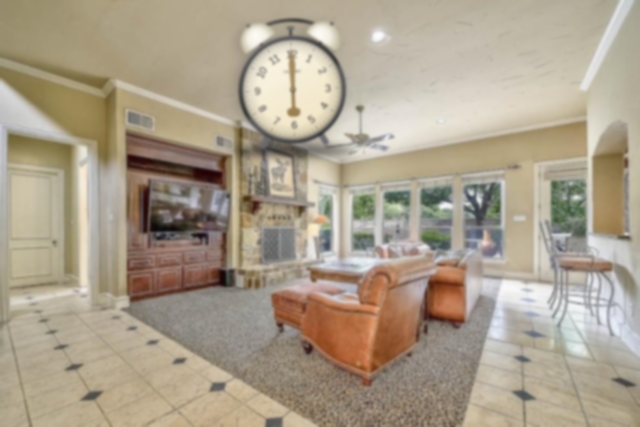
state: 6:00
